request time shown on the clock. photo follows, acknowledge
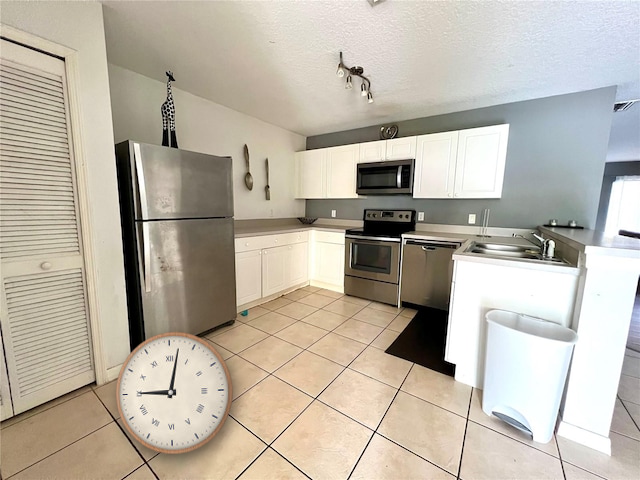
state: 9:02
